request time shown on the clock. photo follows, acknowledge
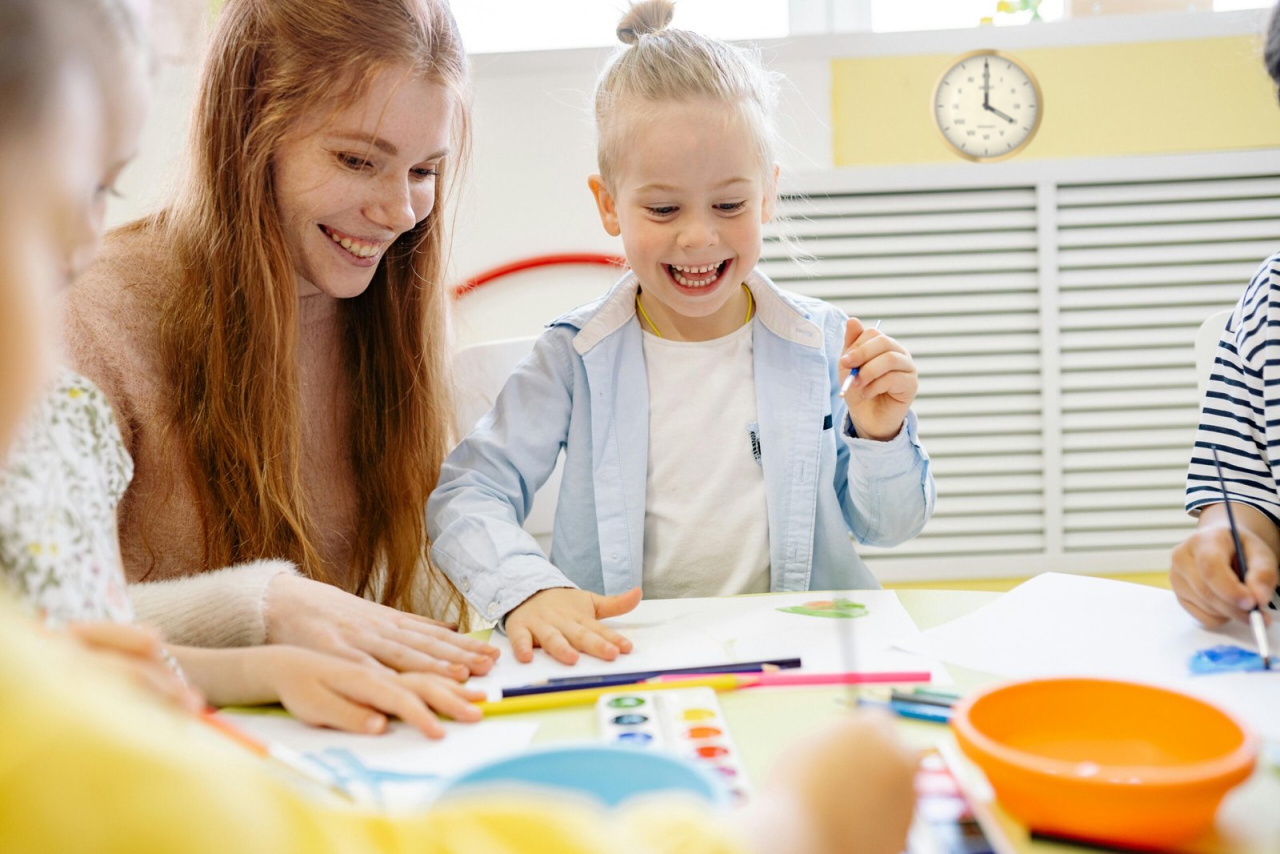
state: 4:00
